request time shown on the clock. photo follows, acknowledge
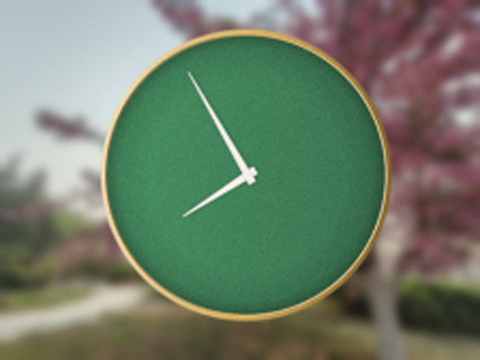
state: 7:55
